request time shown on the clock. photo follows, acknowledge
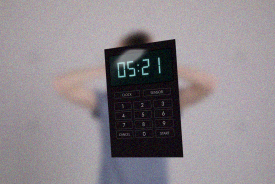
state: 5:21
